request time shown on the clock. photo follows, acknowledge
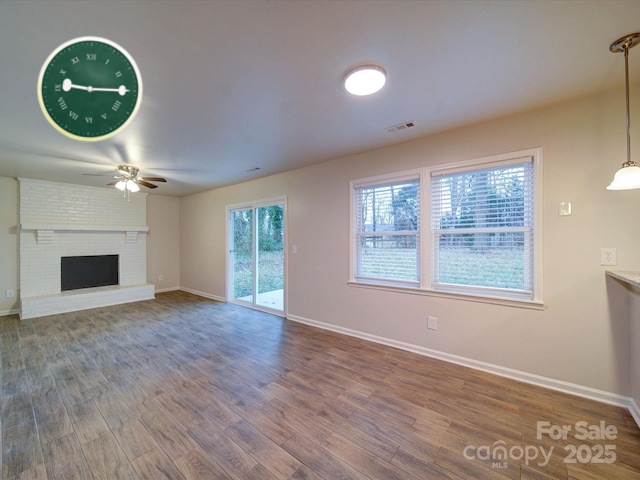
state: 9:15
